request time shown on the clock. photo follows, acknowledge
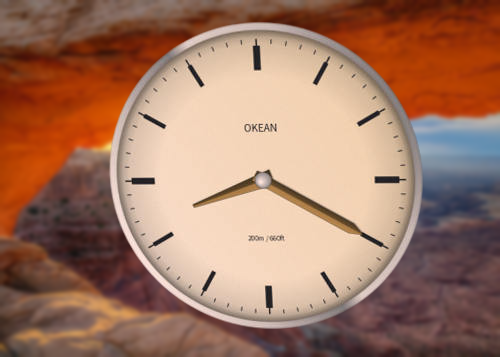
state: 8:20
